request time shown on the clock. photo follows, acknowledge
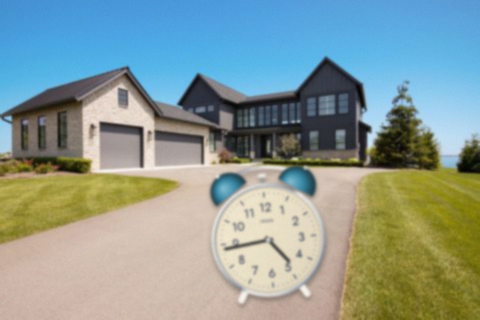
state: 4:44
